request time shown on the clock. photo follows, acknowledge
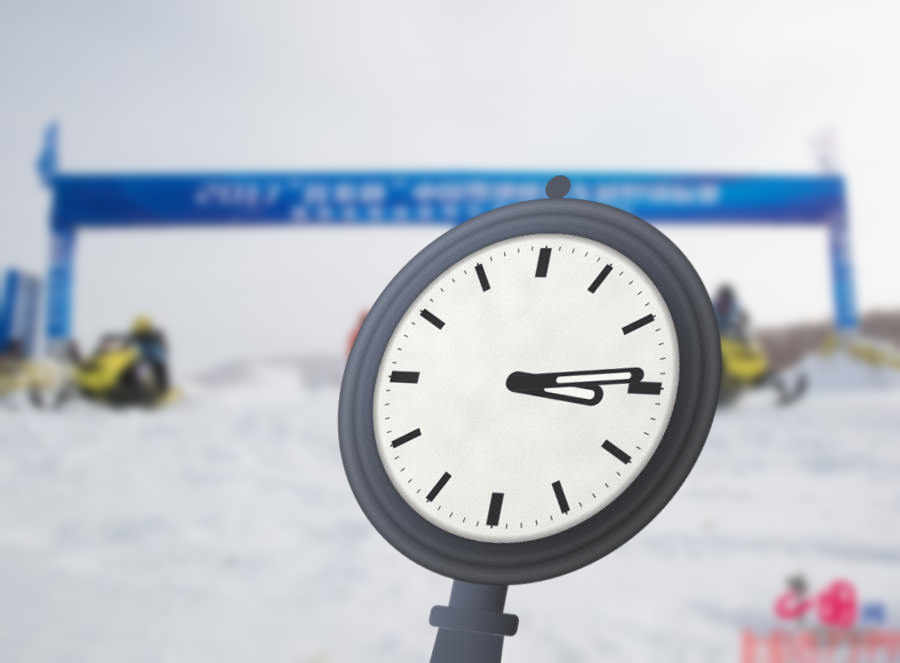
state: 3:14
